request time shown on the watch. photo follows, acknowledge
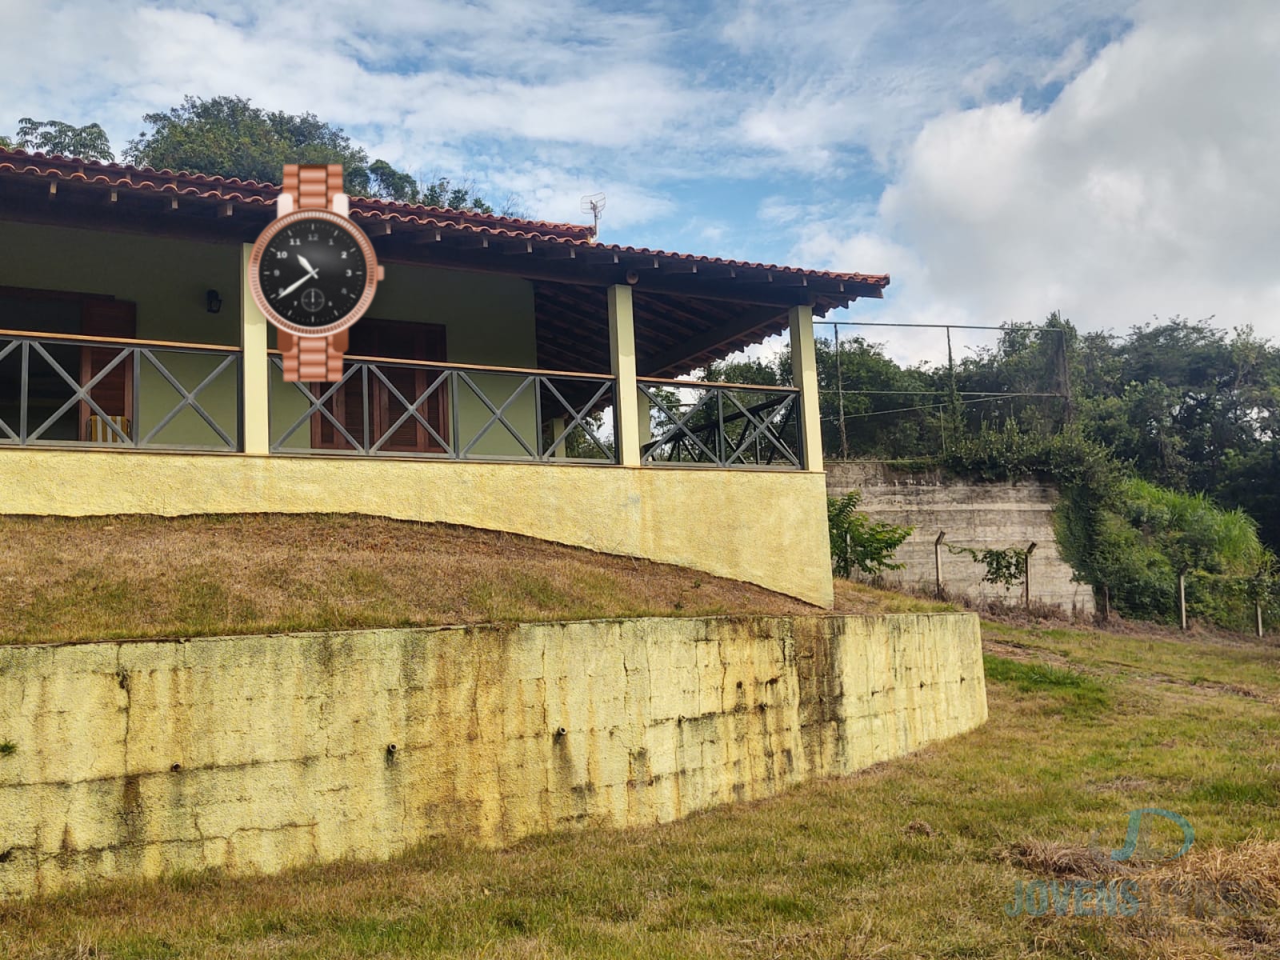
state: 10:39
